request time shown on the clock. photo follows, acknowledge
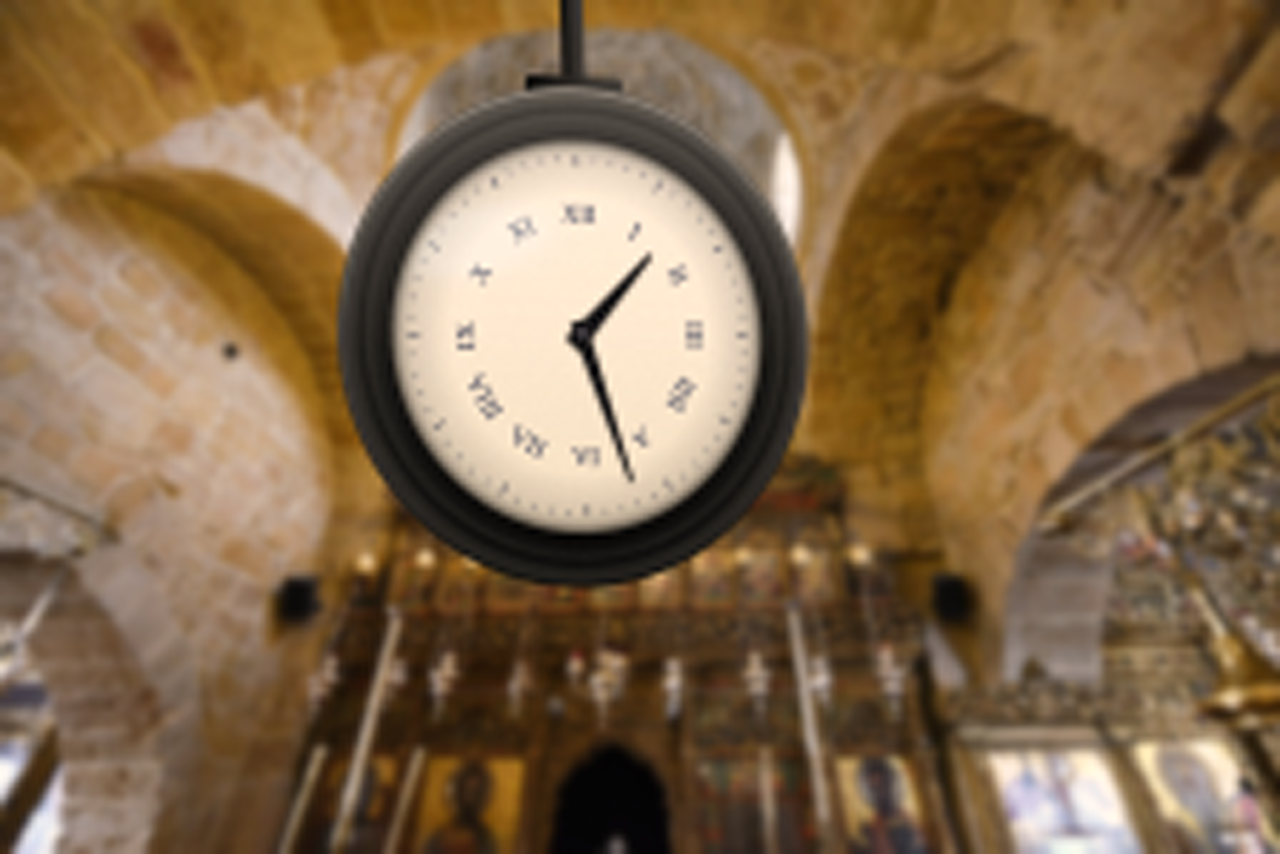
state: 1:27
